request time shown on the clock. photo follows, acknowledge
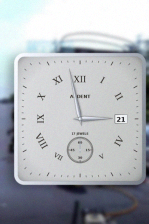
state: 2:58
